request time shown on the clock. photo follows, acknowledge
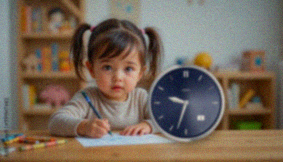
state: 9:33
